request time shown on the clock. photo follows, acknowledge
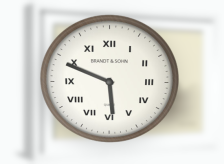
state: 5:49
